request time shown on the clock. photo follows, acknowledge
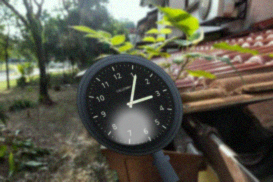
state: 3:06
